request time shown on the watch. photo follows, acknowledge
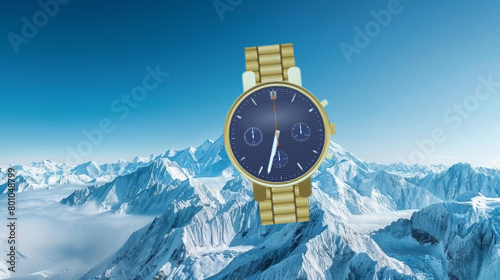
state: 6:33
